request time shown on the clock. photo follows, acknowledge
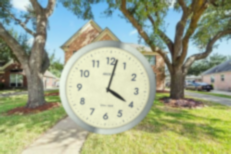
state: 4:02
